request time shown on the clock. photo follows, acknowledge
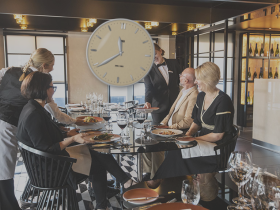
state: 11:39
